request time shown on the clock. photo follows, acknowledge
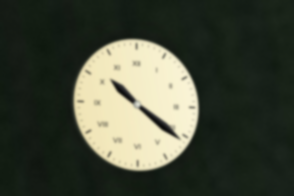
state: 10:21
